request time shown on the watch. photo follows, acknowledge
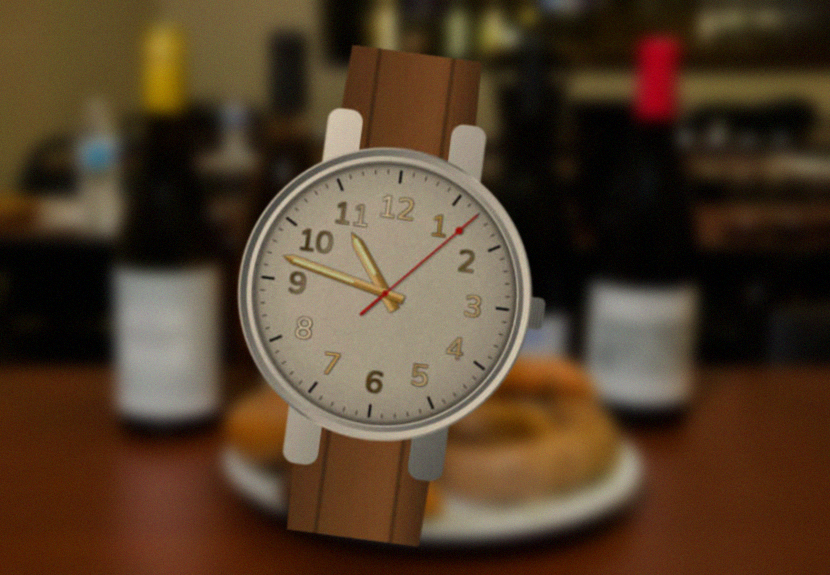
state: 10:47:07
